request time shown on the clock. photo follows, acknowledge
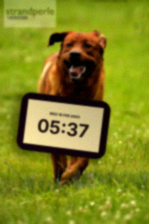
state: 5:37
